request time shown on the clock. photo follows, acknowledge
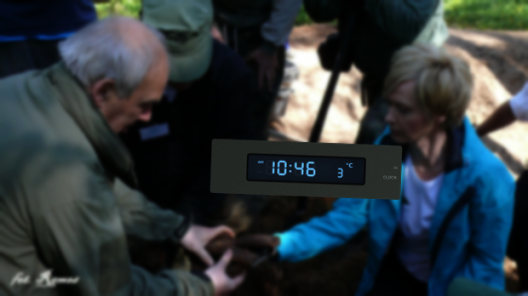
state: 10:46
